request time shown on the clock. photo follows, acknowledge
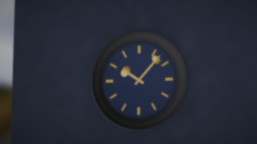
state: 10:07
